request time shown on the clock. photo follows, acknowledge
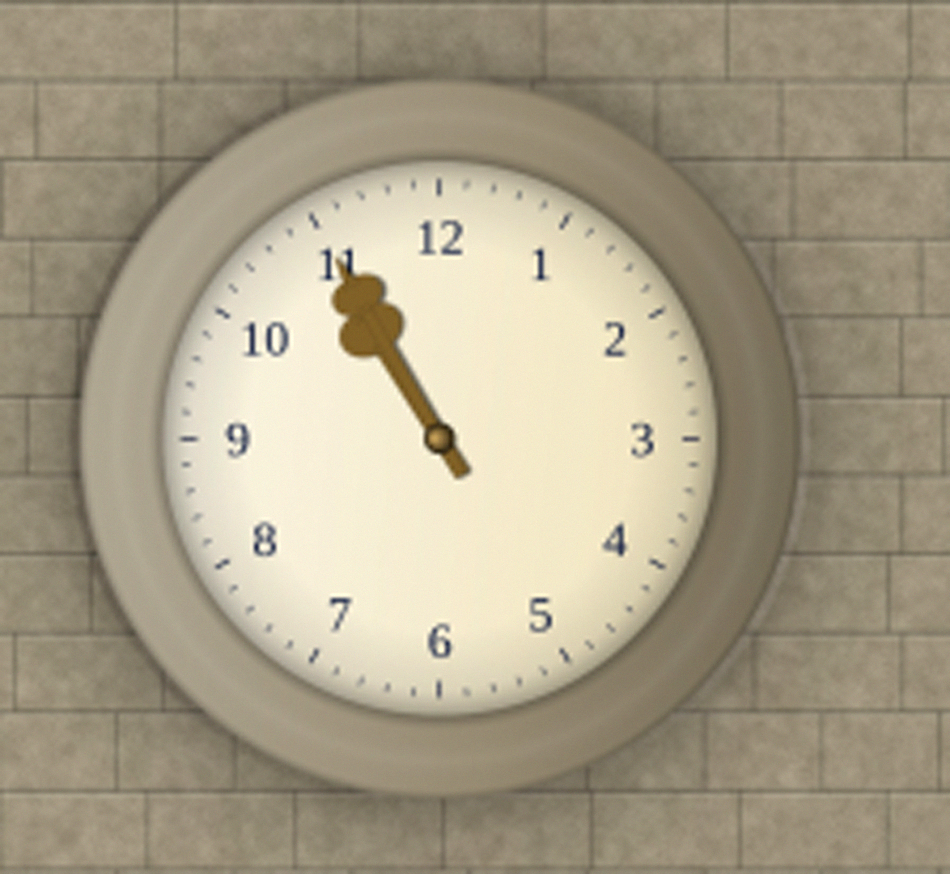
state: 10:55
